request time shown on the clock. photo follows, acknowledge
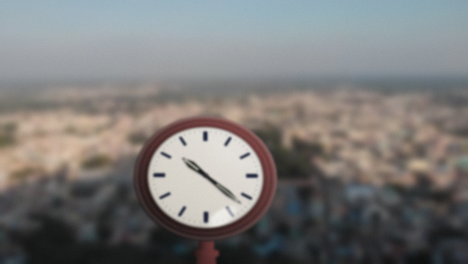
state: 10:22
